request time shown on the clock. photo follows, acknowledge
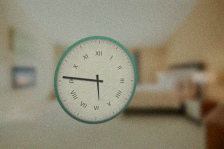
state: 5:46
